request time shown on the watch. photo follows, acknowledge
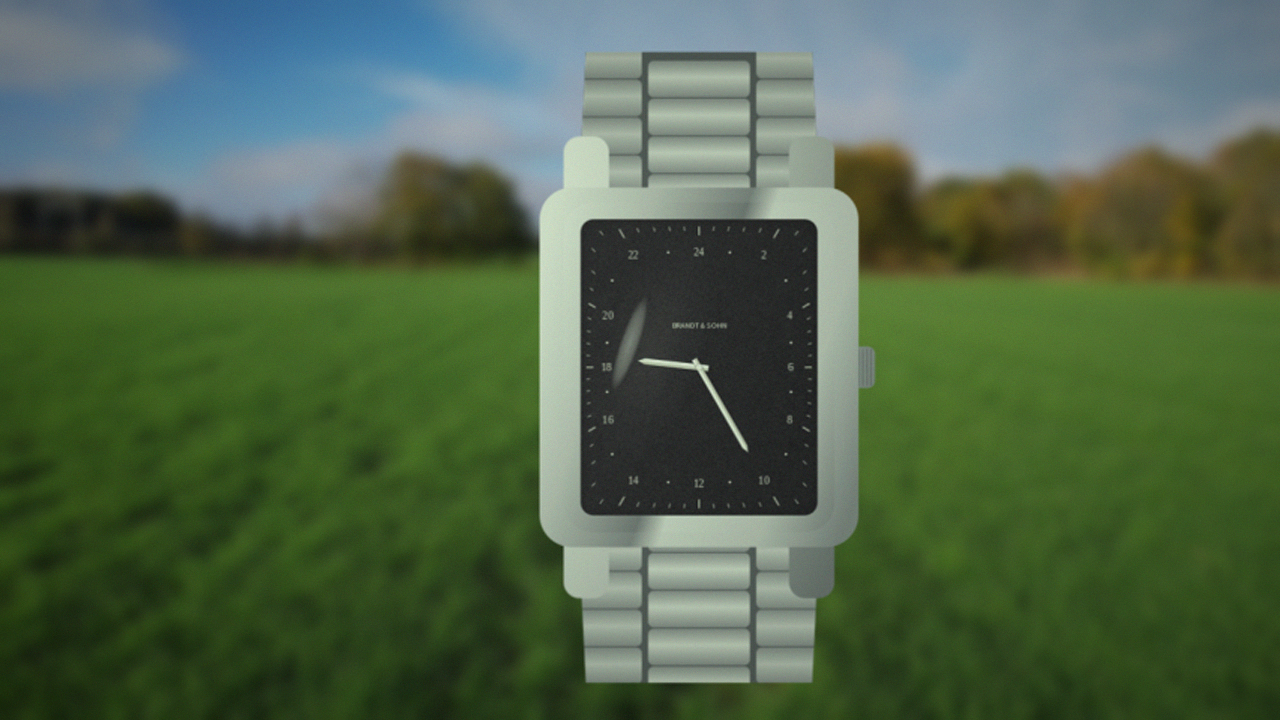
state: 18:25
